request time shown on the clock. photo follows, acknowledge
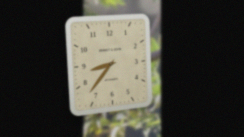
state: 8:37
